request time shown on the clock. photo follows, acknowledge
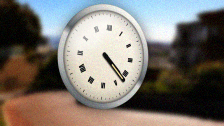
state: 4:22
